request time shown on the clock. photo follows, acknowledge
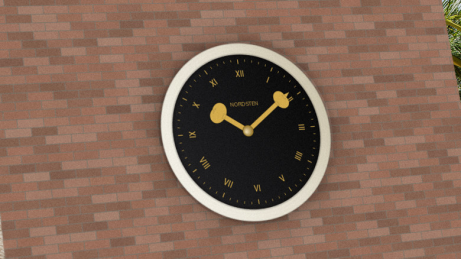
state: 10:09
